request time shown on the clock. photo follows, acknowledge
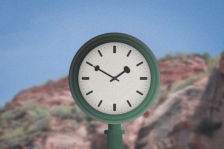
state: 1:50
